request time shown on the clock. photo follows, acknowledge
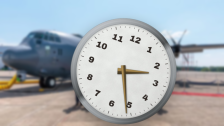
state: 2:26
